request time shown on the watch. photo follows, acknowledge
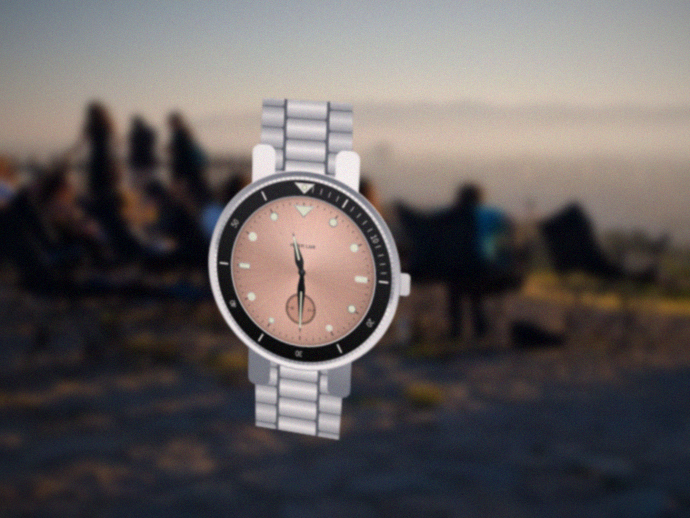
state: 11:30
